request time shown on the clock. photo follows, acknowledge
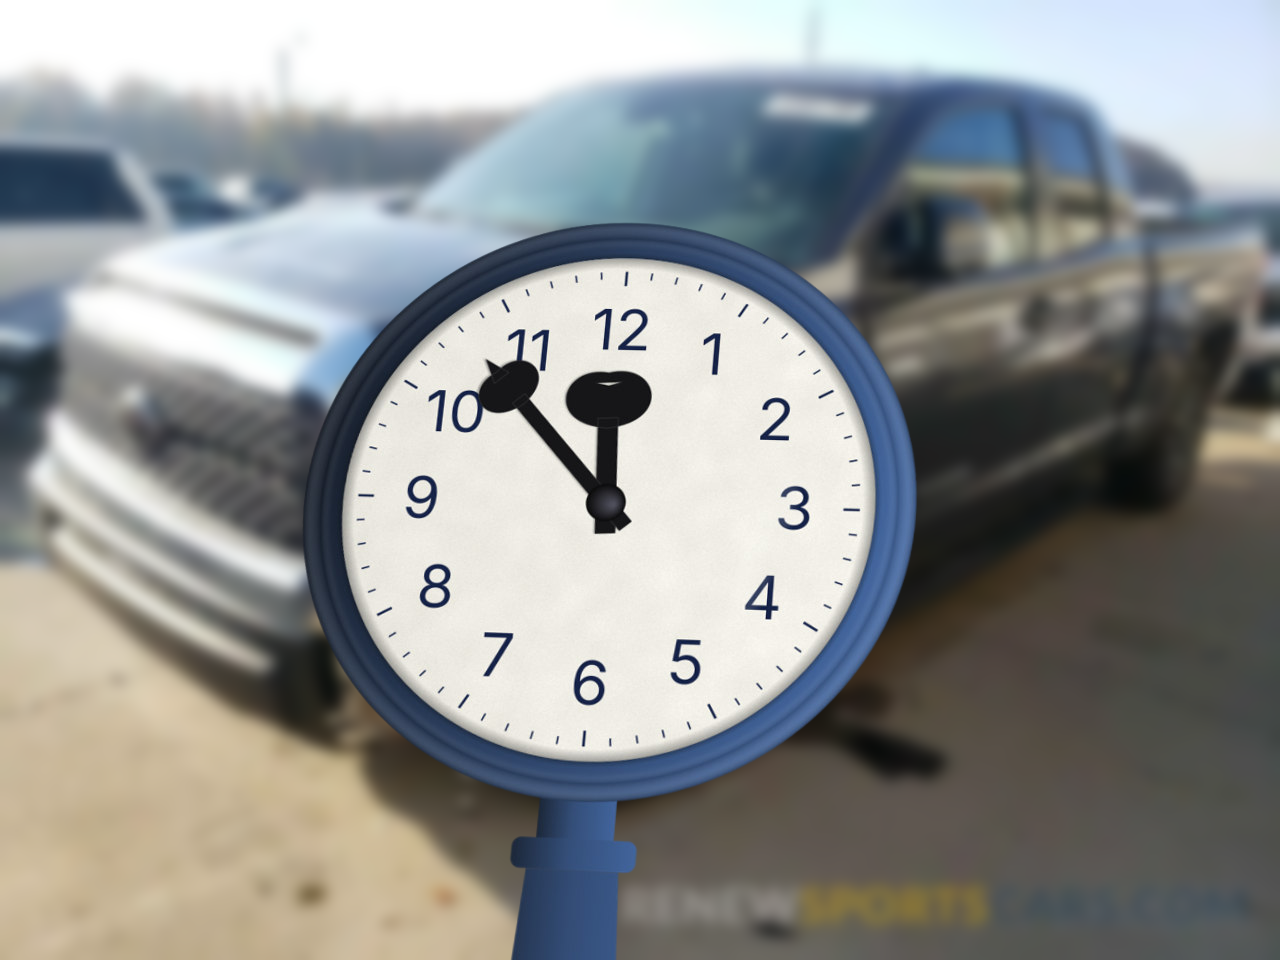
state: 11:53
